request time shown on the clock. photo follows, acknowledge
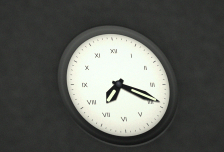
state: 7:19
